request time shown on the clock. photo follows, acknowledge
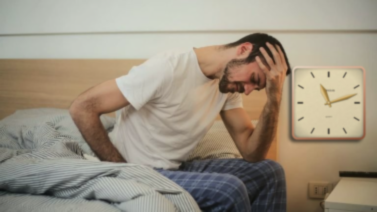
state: 11:12
